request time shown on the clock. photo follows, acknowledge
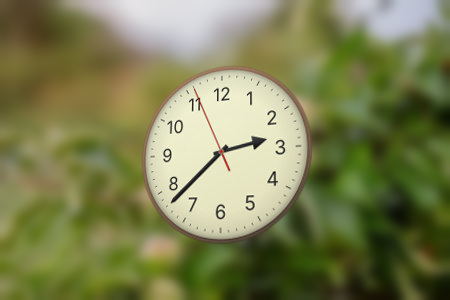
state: 2:37:56
